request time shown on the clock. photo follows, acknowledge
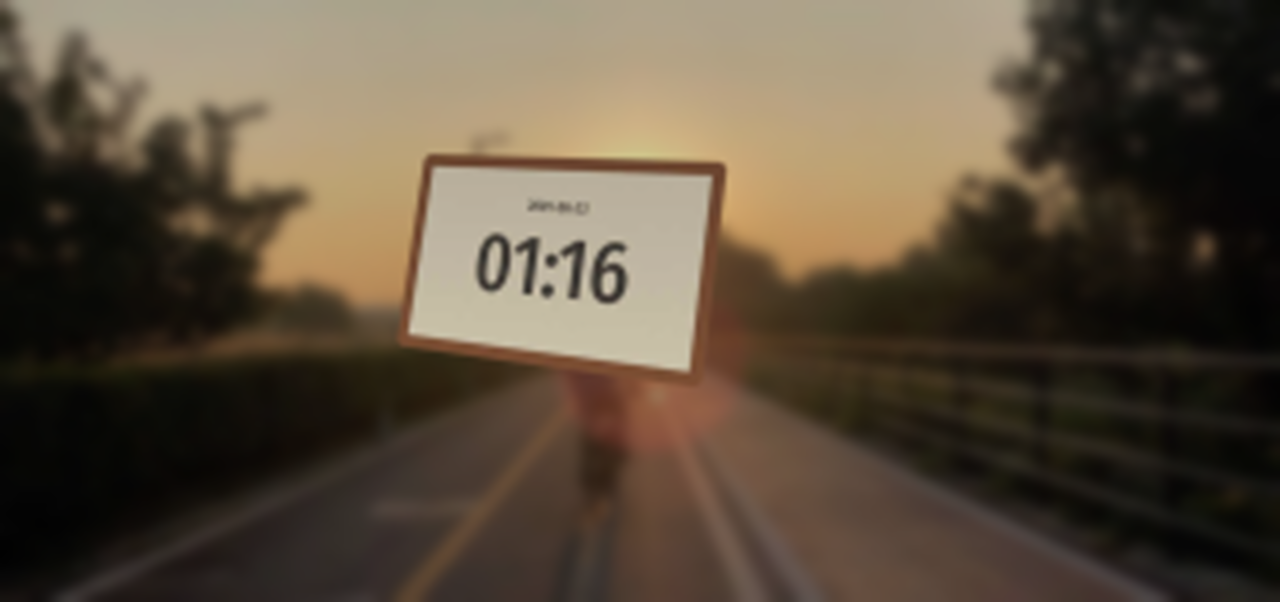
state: 1:16
